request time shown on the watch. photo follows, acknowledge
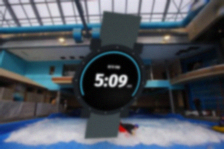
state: 5:09
